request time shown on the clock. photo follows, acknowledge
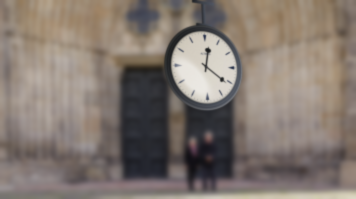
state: 12:21
